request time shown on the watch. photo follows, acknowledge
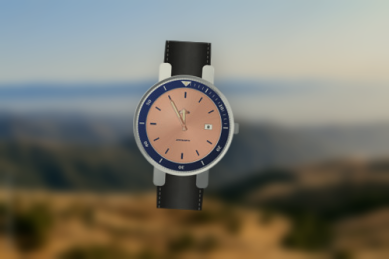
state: 11:55
